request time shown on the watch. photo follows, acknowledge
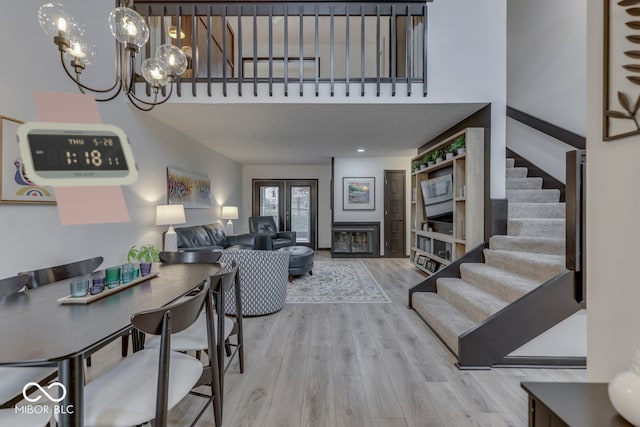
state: 1:18:11
